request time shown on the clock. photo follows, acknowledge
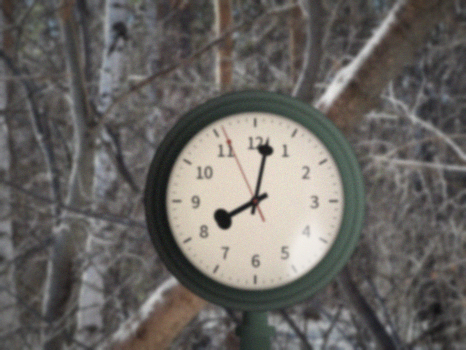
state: 8:01:56
